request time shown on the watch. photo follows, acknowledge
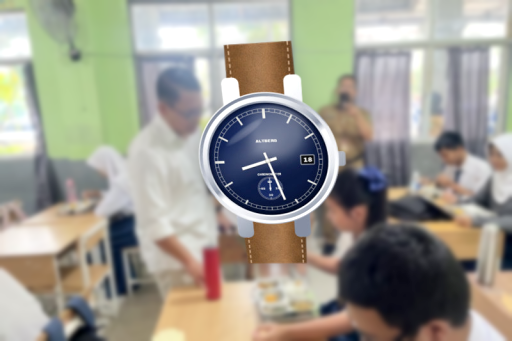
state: 8:27
